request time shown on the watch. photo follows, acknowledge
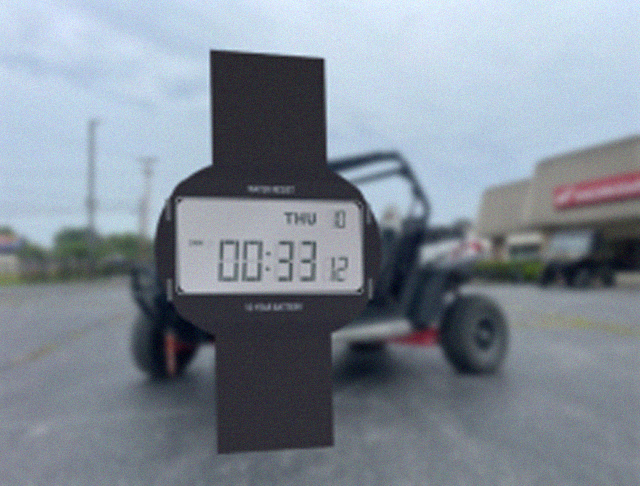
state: 0:33:12
